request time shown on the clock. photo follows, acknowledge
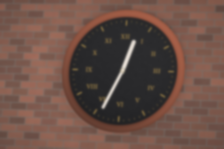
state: 12:34
